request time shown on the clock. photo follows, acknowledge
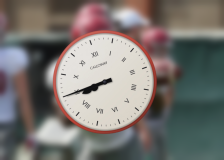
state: 8:45
